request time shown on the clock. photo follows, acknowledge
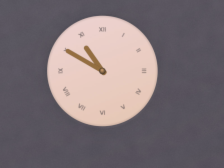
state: 10:50
